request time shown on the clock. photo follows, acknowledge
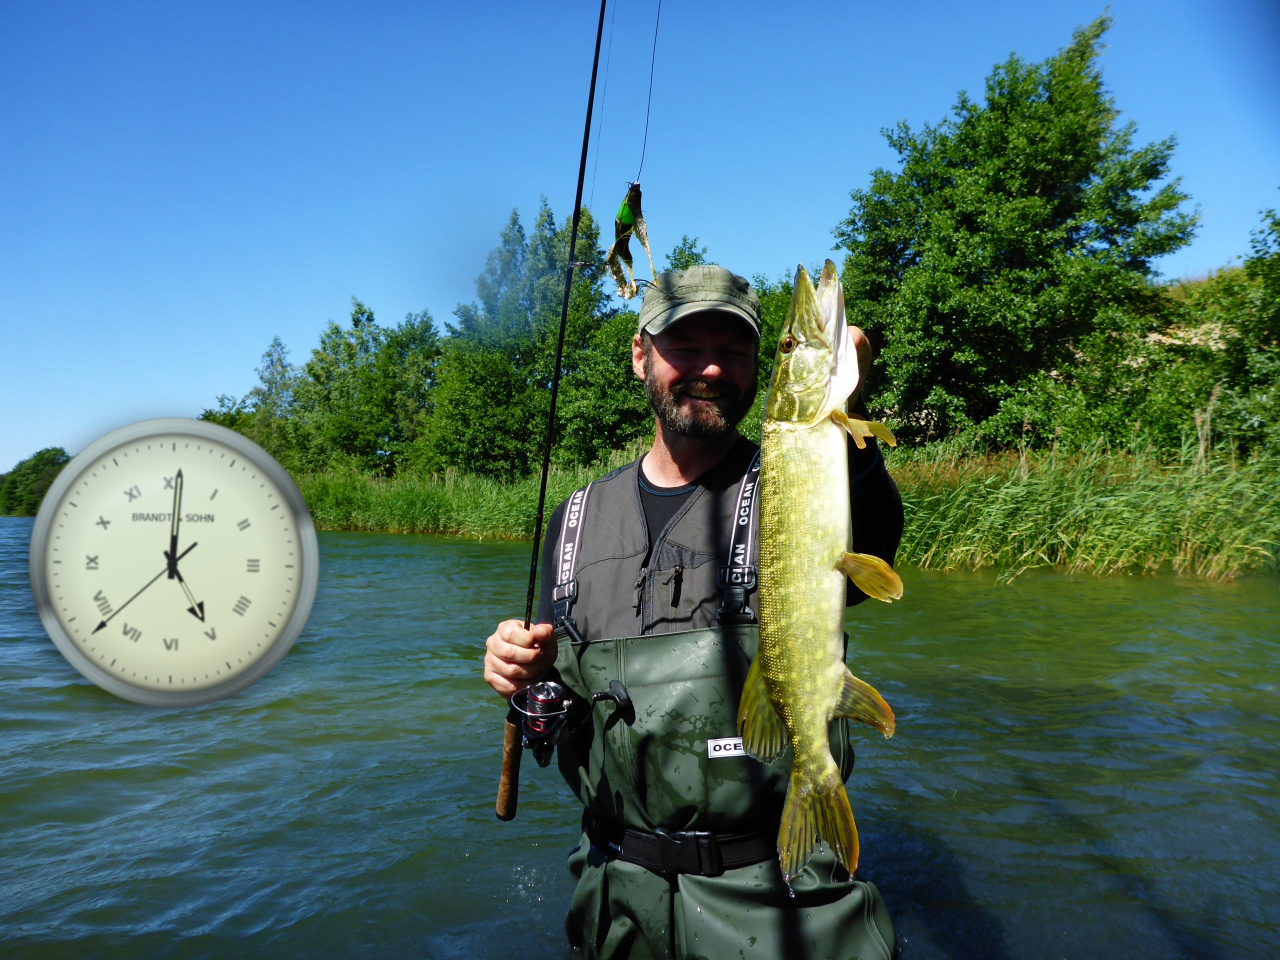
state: 5:00:38
